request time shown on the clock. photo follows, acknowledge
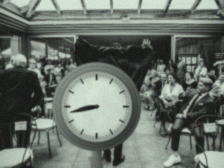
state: 8:43
